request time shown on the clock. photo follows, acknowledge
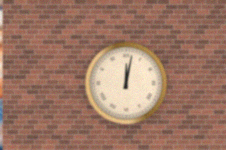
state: 12:02
